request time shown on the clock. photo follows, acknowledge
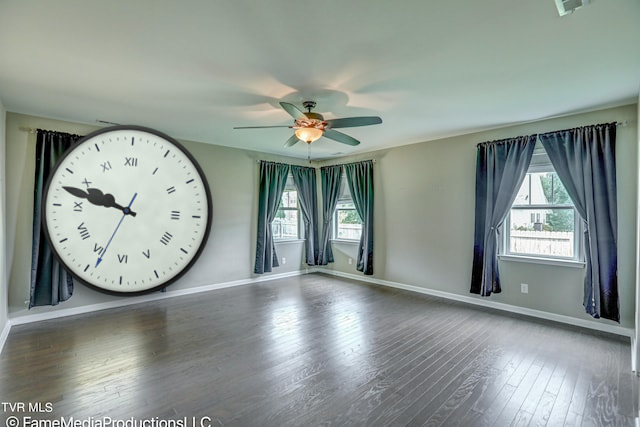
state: 9:47:34
